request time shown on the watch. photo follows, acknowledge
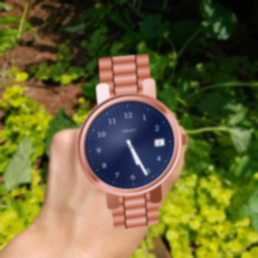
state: 5:26
